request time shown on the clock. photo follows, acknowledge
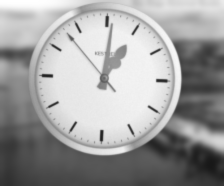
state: 1:00:53
